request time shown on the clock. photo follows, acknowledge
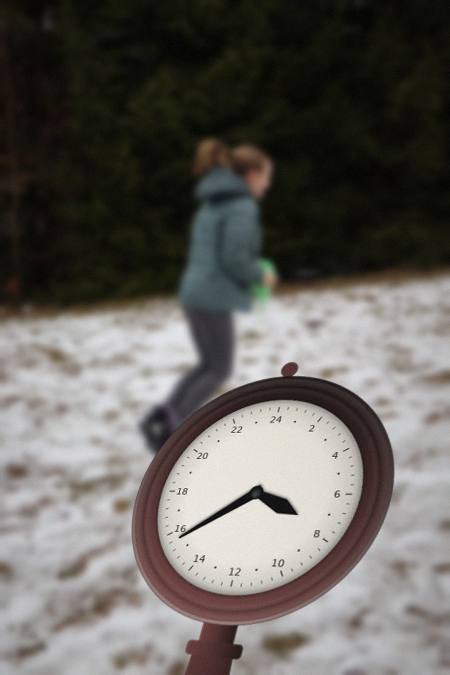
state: 7:39
